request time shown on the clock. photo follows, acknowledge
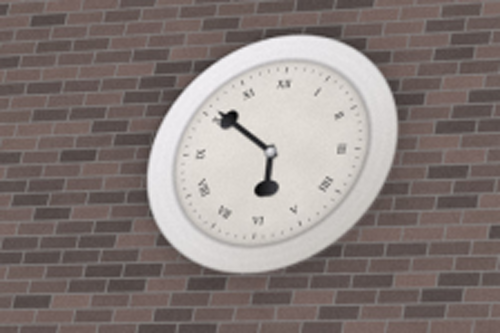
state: 5:51
